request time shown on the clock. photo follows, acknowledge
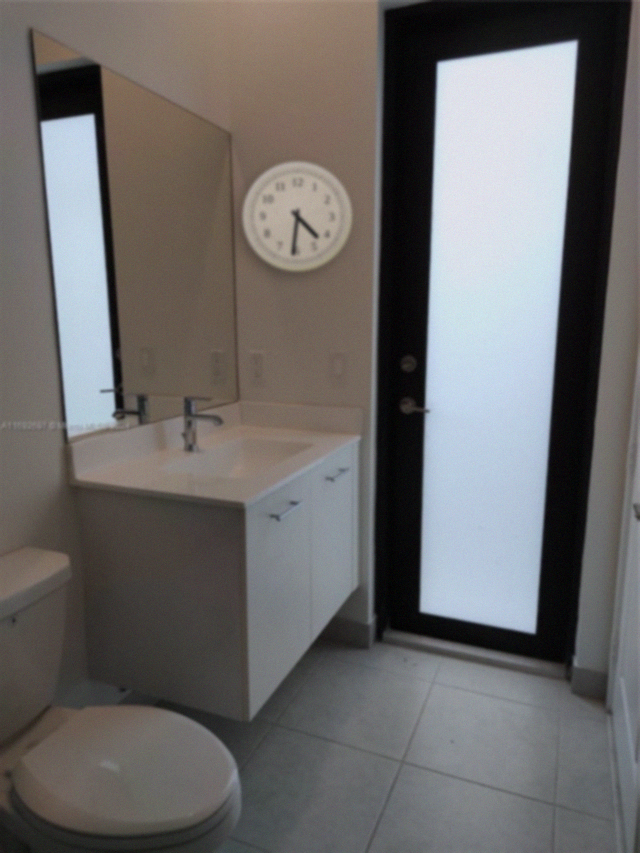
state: 4:31
